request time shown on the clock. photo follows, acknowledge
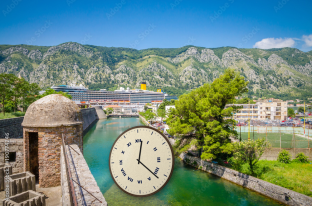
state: 12:22
